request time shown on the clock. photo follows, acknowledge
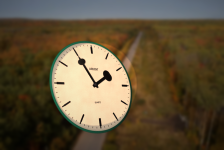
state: 1:55
